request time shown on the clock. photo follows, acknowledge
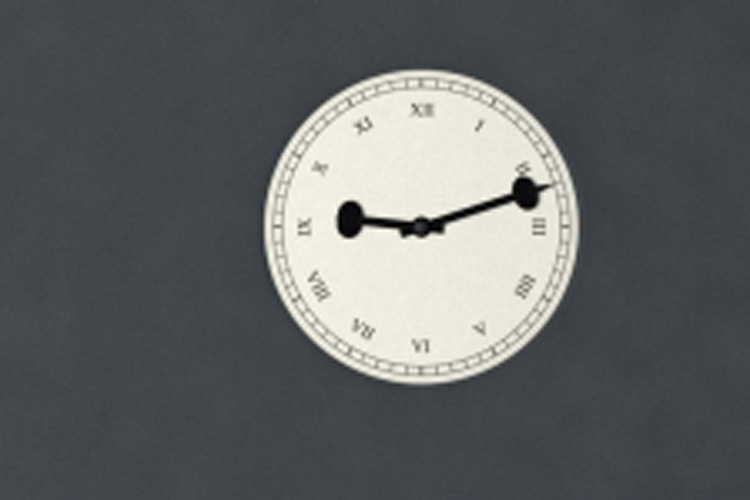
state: 9:12
